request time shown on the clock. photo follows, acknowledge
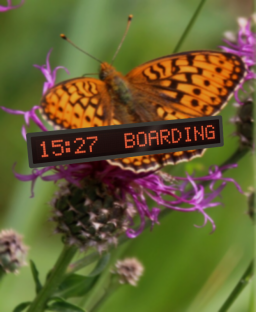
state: 15:27
